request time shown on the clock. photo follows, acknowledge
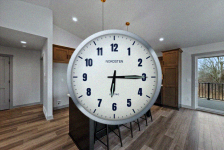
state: 6:15
